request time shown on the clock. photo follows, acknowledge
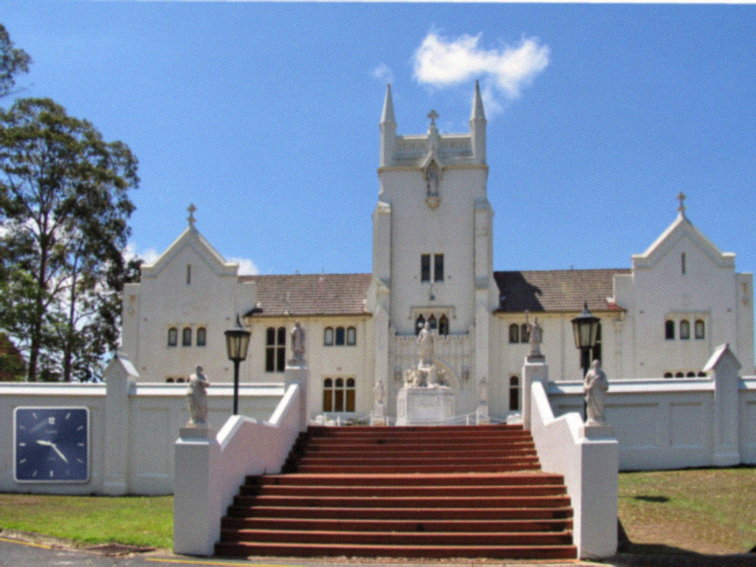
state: 9:23
